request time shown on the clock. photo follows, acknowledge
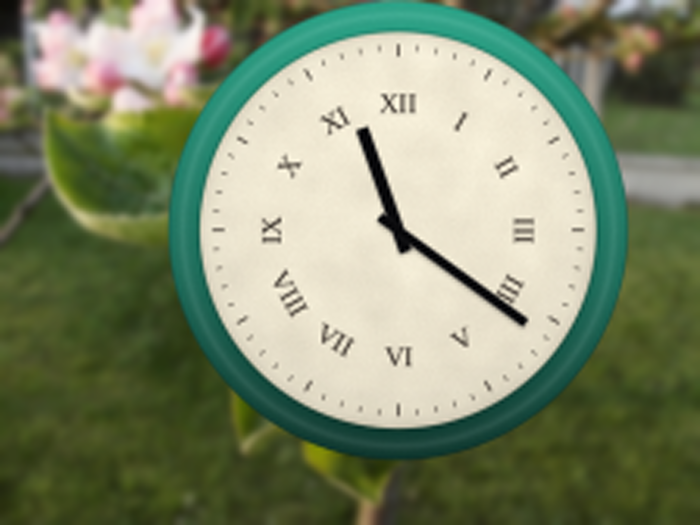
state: 11:21
